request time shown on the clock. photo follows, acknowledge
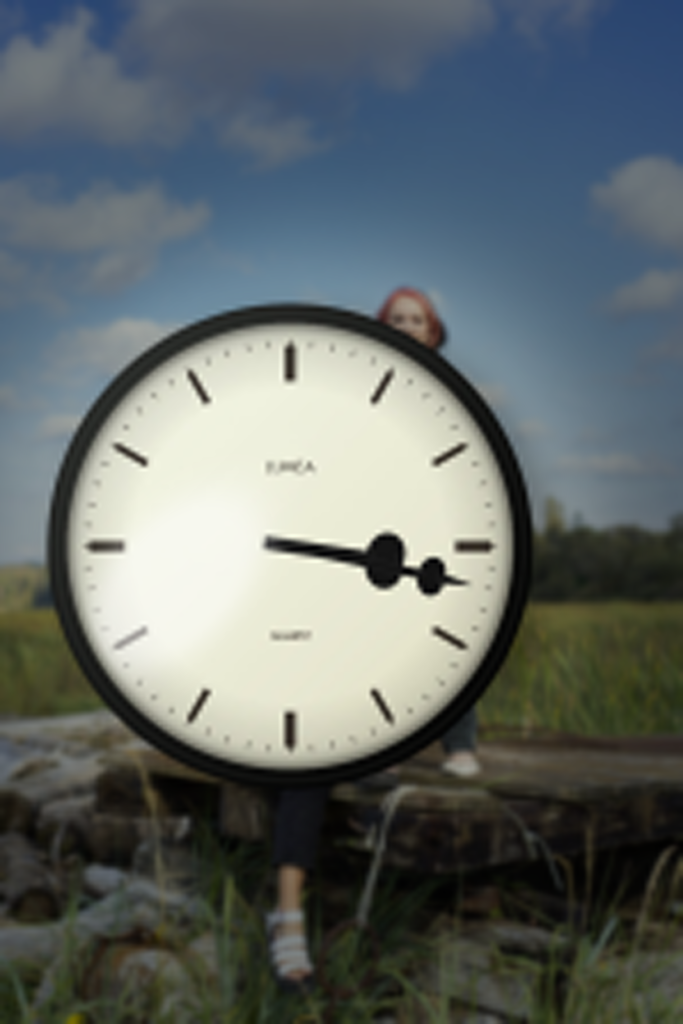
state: 3:17
